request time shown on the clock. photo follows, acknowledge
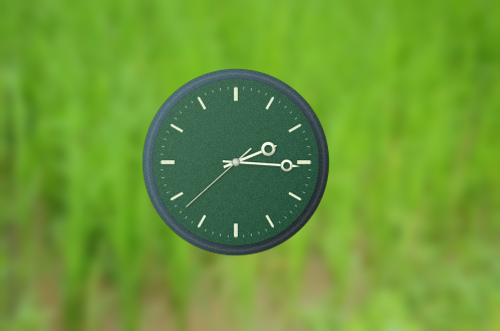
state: 2:15:38
